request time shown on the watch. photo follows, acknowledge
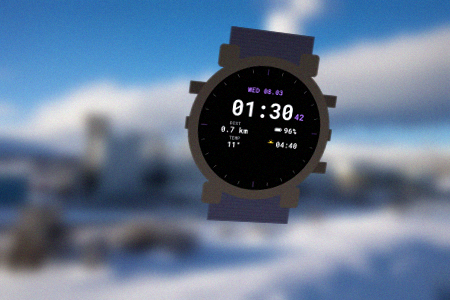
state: 1:30:42
